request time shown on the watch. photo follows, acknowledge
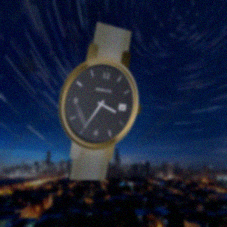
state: 3:35
